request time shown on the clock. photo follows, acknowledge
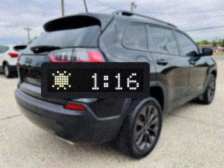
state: 1:16
